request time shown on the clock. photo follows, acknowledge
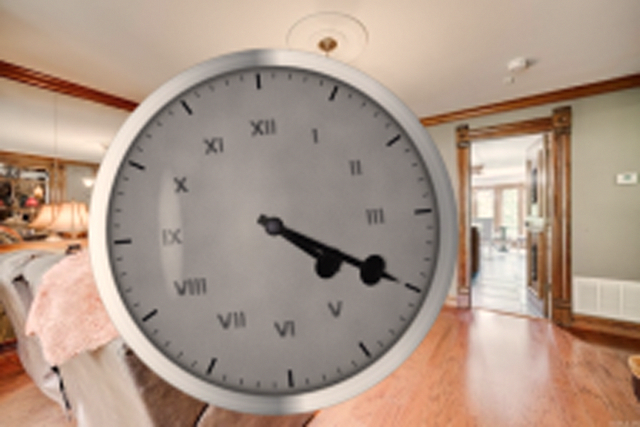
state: 4:20
